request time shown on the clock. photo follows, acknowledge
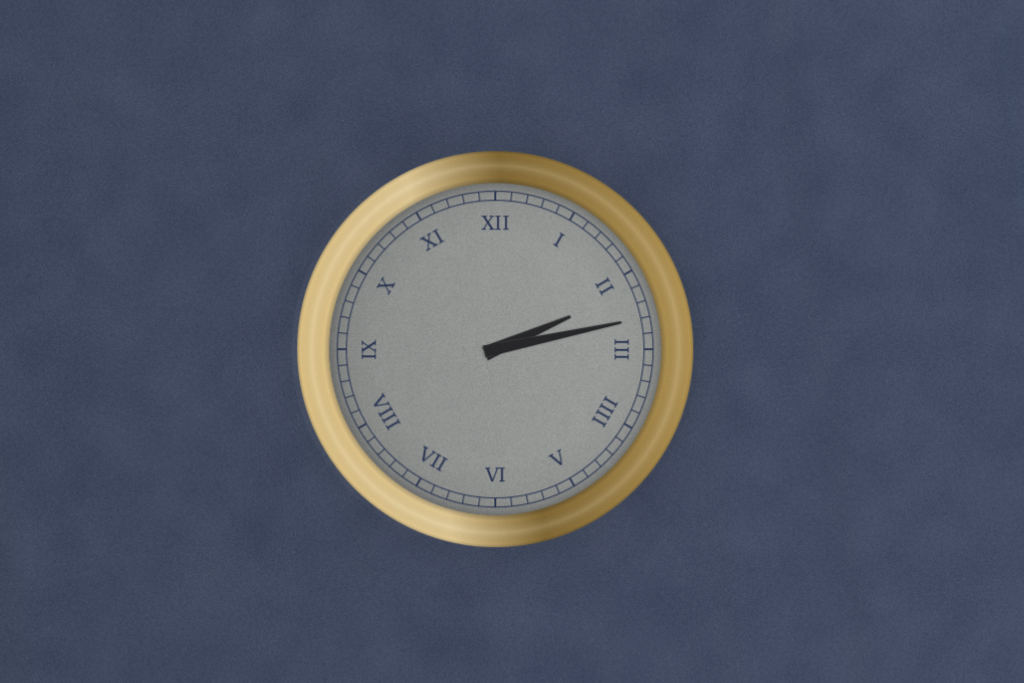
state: 2:13
